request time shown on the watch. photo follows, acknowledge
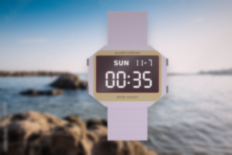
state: 0:35
